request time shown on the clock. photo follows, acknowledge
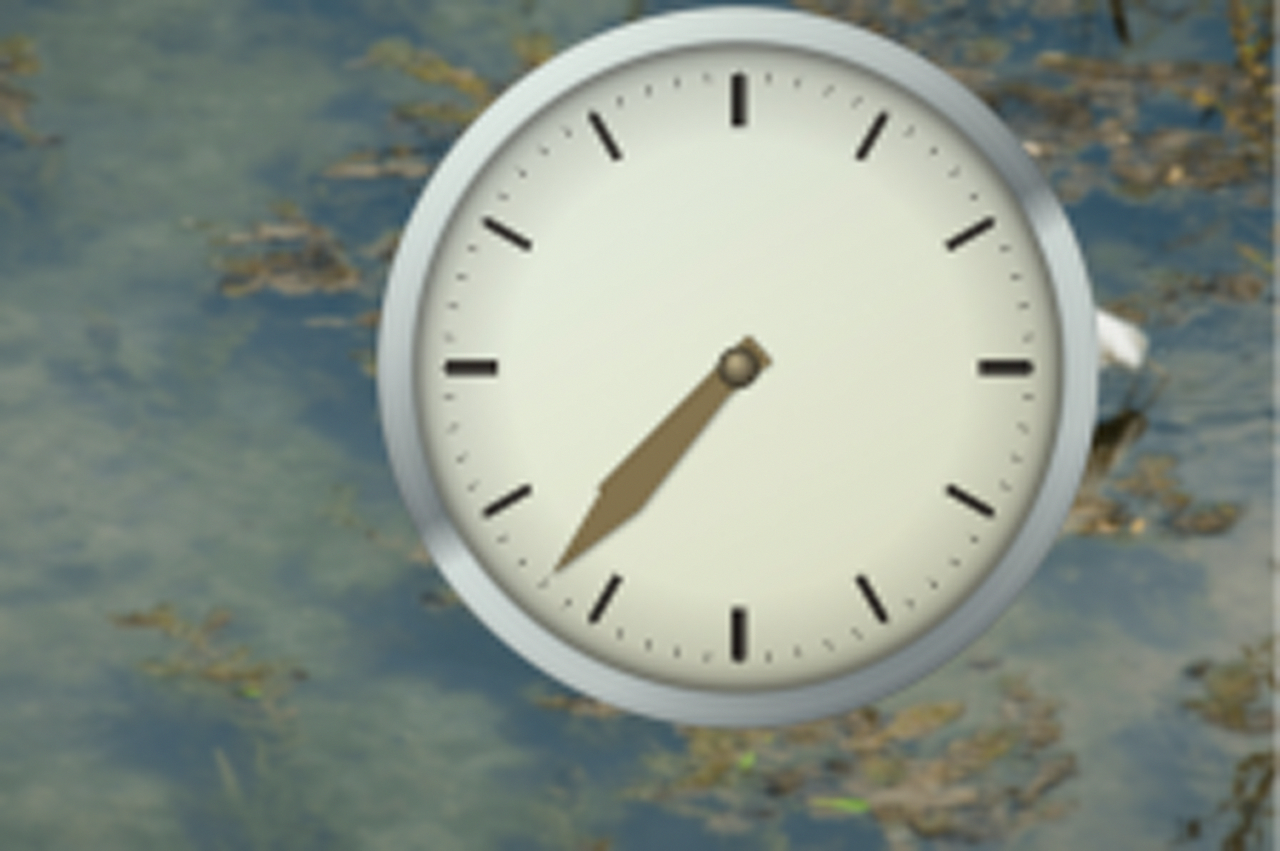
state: 7:37
